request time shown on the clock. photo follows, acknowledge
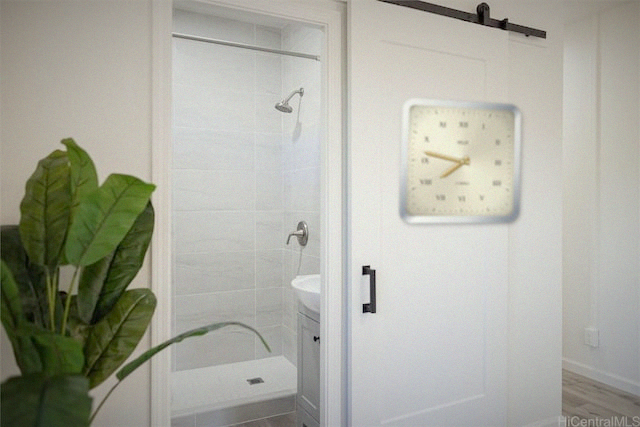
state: 7:47
